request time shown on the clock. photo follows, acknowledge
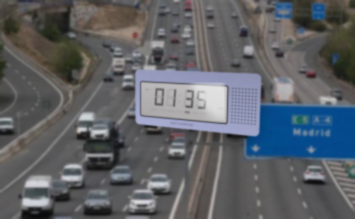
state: 1:35
